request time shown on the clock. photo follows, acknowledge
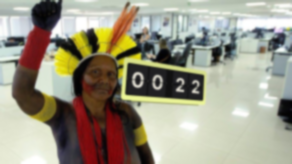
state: 0:22
